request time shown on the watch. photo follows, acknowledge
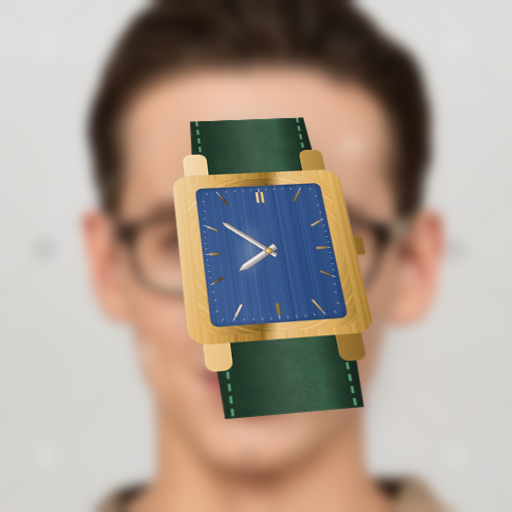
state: 7:52
